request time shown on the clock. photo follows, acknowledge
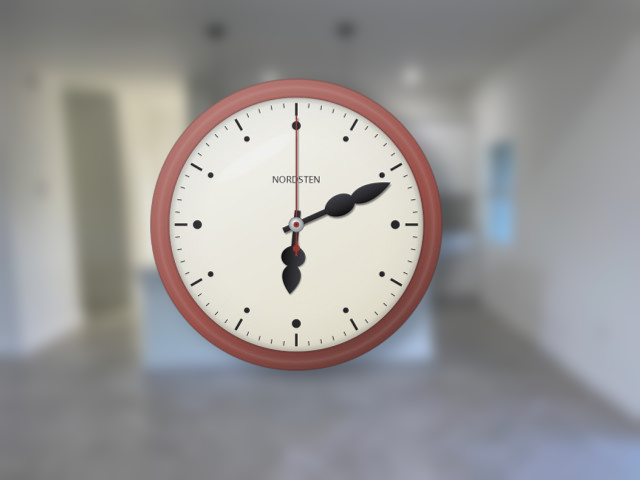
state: 6:11:00
